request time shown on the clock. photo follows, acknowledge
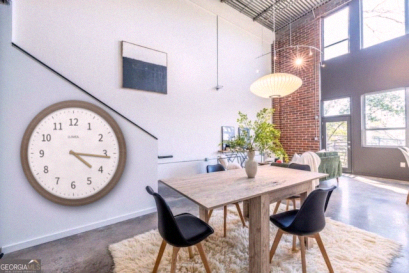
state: 4:16
